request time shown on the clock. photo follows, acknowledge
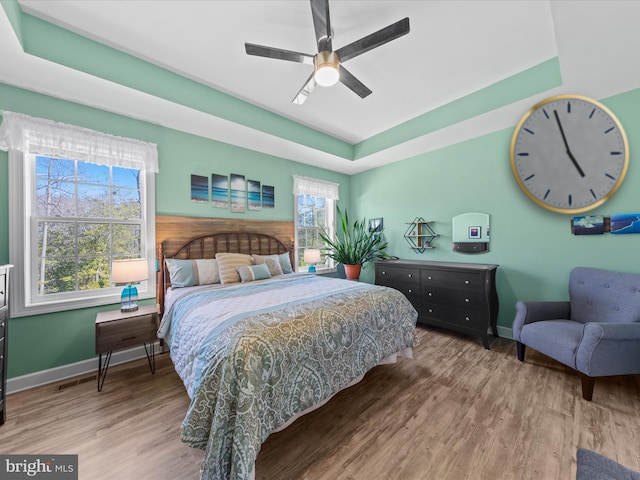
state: 4:57
